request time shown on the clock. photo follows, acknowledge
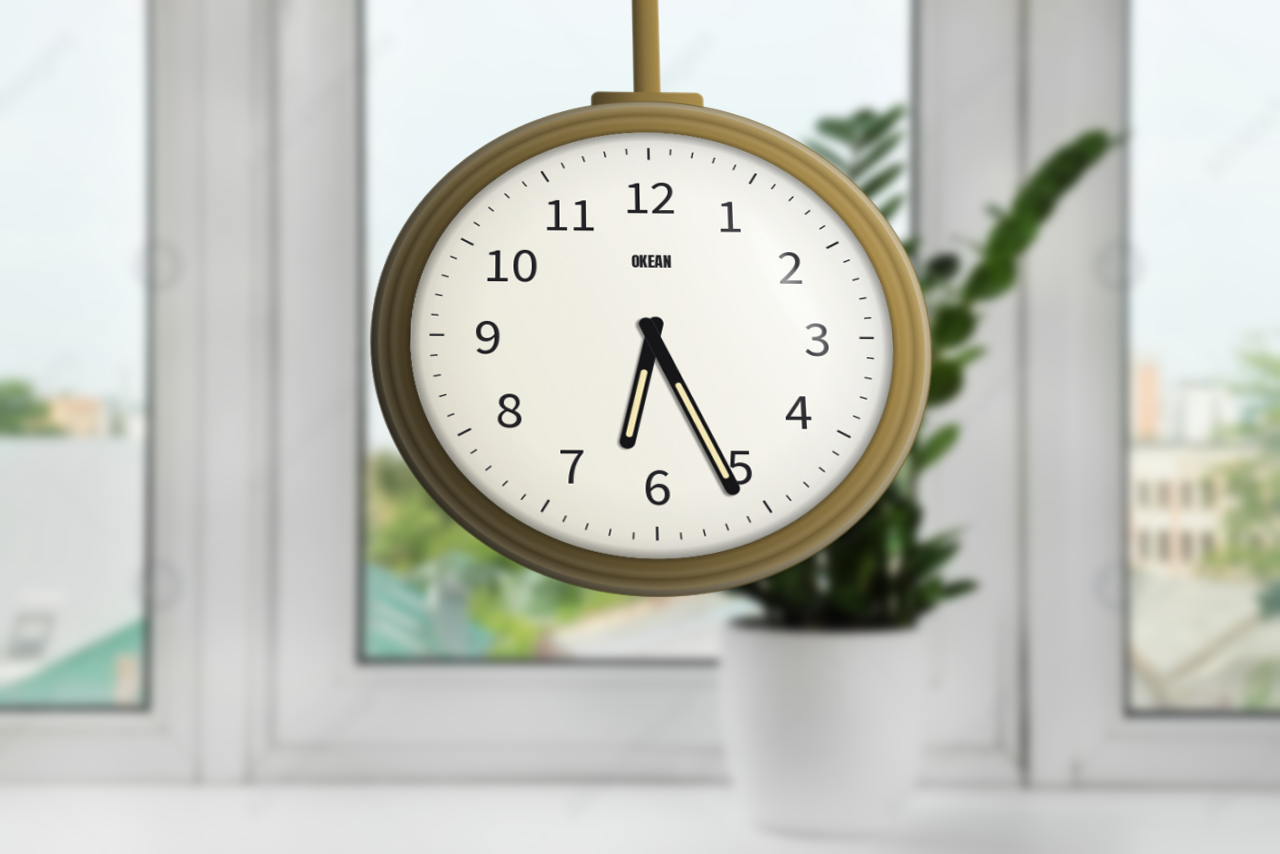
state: 6:26
